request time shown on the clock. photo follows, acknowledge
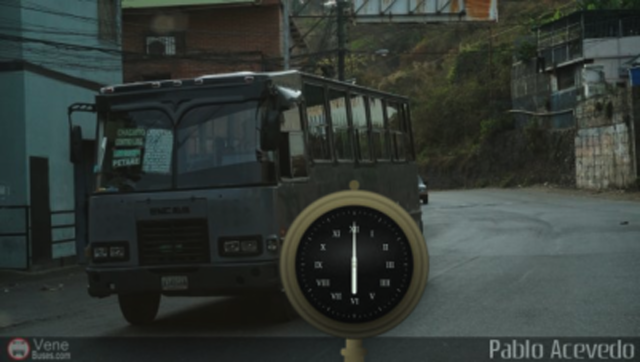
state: 6:00
